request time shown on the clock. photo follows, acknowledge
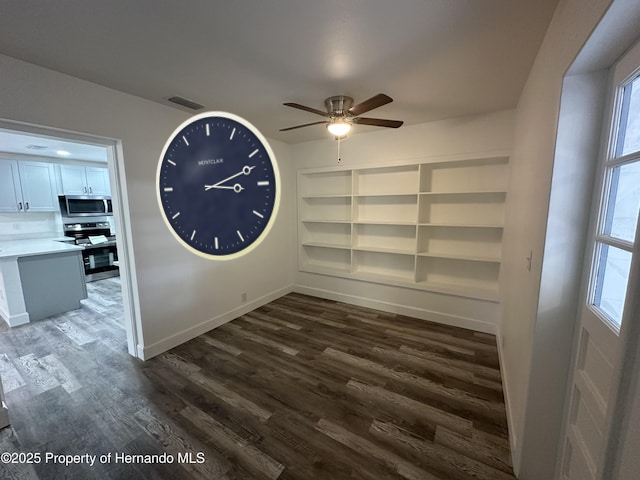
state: 3:12
